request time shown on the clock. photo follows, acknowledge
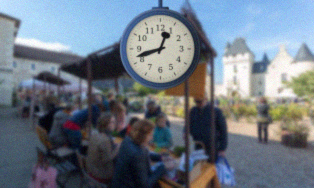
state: 12:42
